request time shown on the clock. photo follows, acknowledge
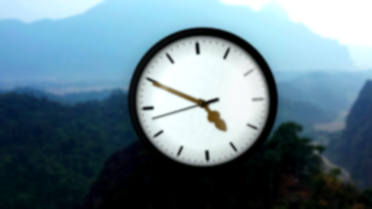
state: 4:49:43
